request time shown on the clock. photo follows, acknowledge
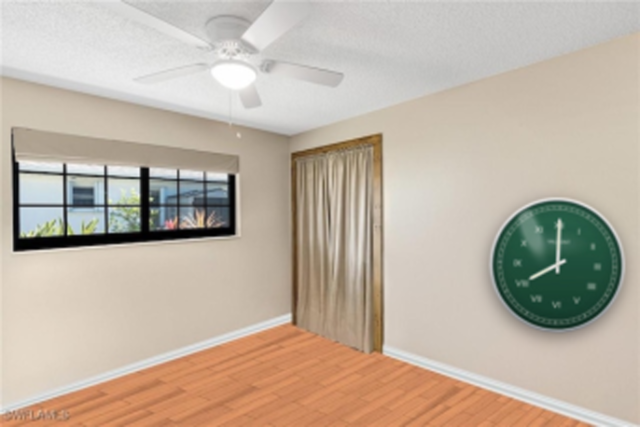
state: 8:00
